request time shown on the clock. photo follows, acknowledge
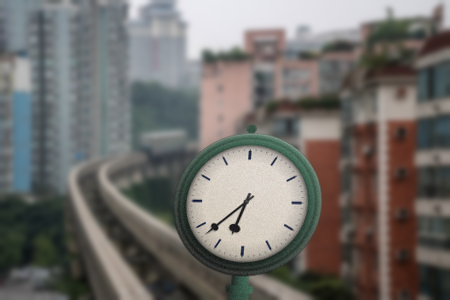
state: 6:38
